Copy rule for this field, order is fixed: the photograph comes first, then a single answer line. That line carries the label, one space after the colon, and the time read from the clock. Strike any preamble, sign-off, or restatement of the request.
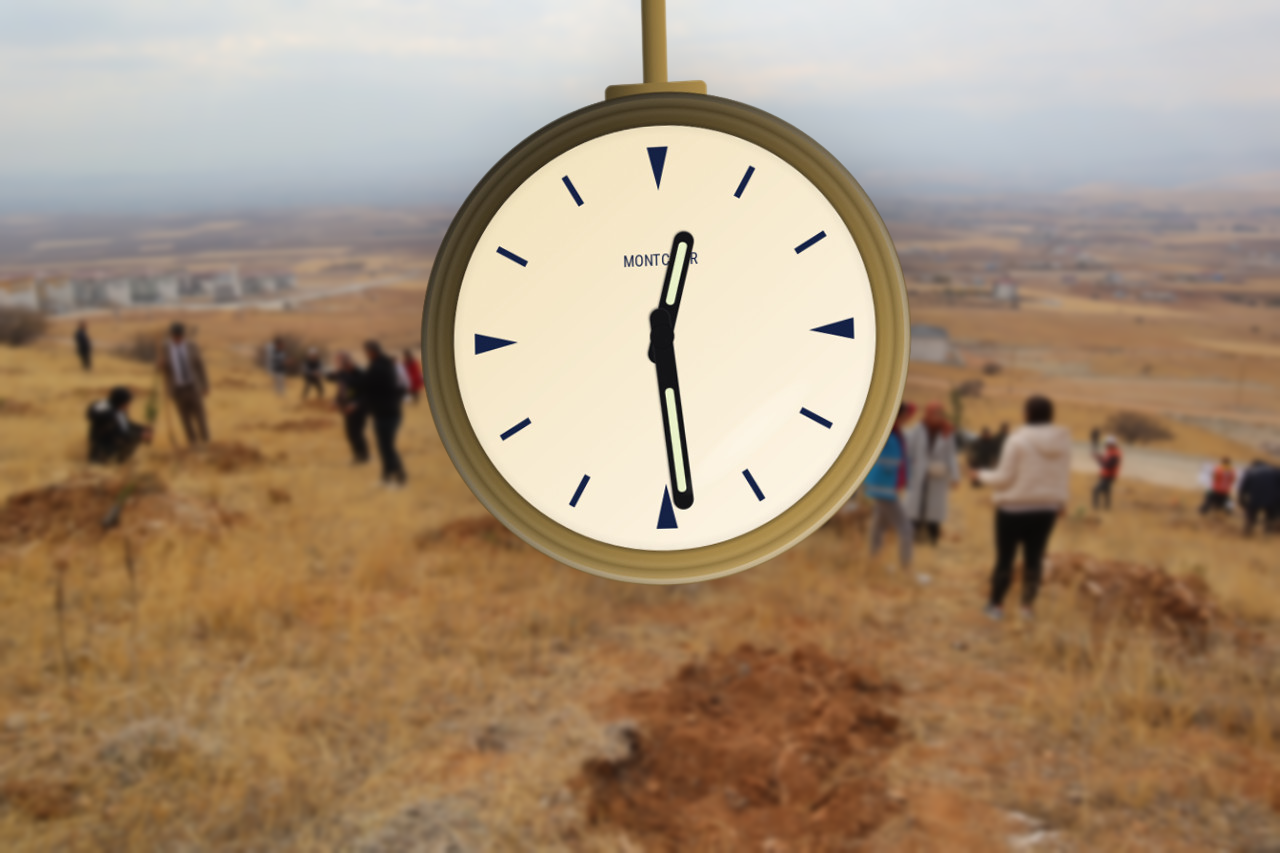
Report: 12:29
